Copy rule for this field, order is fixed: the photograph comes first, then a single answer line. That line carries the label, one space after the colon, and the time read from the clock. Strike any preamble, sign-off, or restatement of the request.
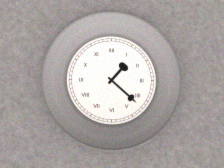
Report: 1:22
